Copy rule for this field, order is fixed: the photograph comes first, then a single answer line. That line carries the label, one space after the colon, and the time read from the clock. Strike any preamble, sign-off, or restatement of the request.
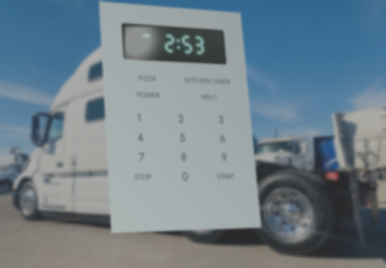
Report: 2:53
